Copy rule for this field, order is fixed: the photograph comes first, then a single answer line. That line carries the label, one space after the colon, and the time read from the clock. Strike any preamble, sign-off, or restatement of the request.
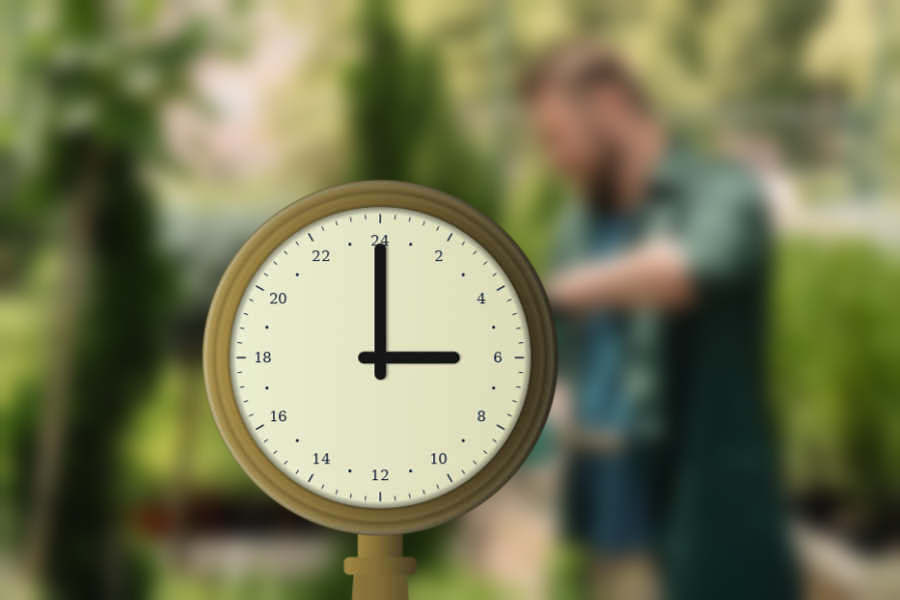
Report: 6:00
